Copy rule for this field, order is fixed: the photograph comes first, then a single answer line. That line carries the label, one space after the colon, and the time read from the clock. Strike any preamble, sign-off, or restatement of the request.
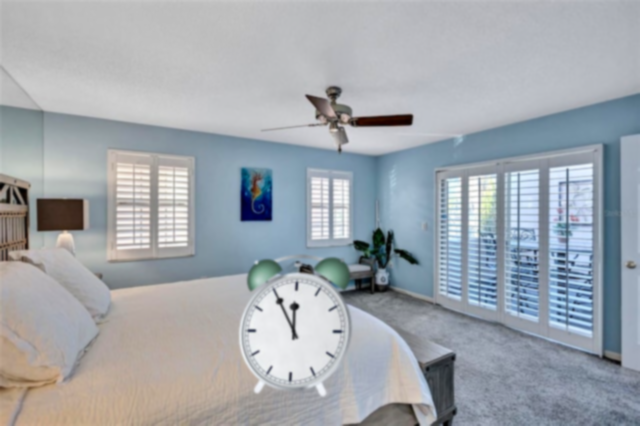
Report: 11:55
